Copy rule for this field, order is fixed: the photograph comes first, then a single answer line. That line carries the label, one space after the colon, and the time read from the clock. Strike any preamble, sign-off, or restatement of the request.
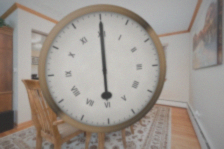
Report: 6:00
